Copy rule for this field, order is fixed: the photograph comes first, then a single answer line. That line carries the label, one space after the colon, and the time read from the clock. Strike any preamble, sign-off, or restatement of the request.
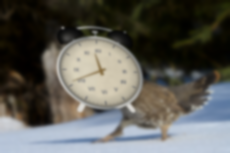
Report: 11:41
